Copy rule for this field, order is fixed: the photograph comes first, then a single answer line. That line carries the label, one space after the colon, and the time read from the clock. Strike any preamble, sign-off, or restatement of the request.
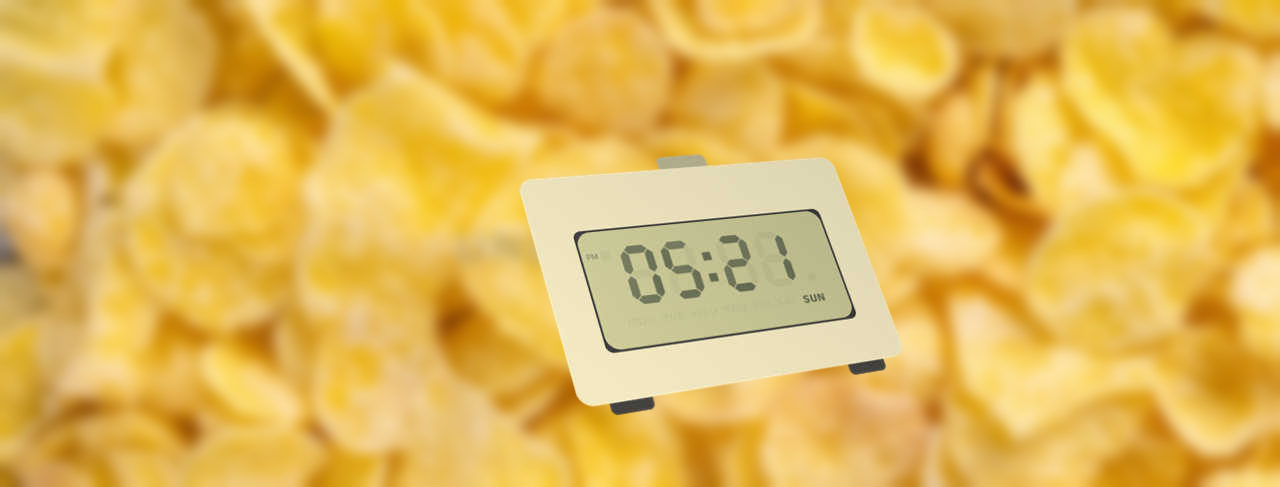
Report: 5:21
